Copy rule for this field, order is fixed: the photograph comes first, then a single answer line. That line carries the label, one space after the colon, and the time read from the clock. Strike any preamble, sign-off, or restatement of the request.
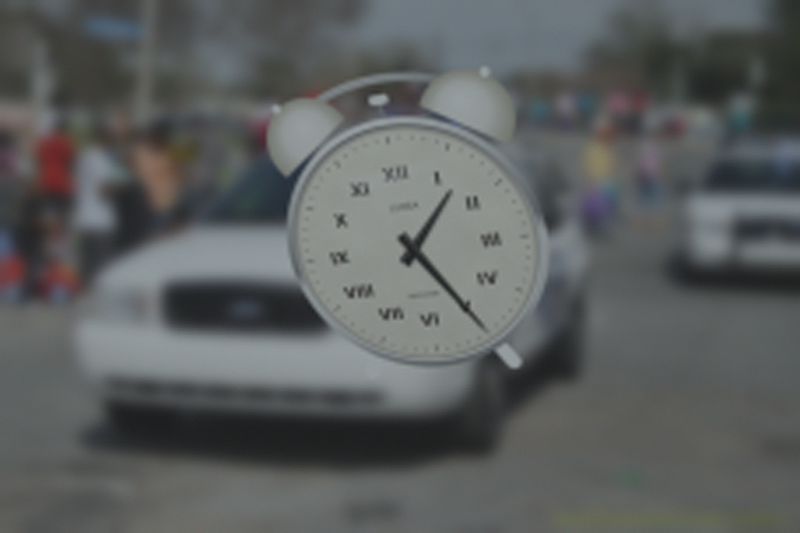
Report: 1:25
